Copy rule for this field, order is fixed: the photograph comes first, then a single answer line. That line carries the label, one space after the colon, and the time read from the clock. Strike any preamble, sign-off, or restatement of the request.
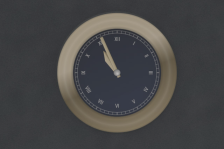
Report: 10:56
